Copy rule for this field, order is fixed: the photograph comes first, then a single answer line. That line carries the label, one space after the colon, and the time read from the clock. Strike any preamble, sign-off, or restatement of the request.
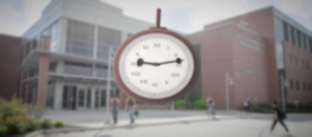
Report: 9:13
